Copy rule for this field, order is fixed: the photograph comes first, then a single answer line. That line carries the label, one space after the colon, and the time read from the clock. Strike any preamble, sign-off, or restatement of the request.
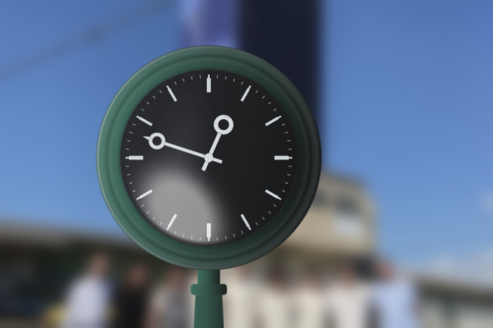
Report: 12:48
